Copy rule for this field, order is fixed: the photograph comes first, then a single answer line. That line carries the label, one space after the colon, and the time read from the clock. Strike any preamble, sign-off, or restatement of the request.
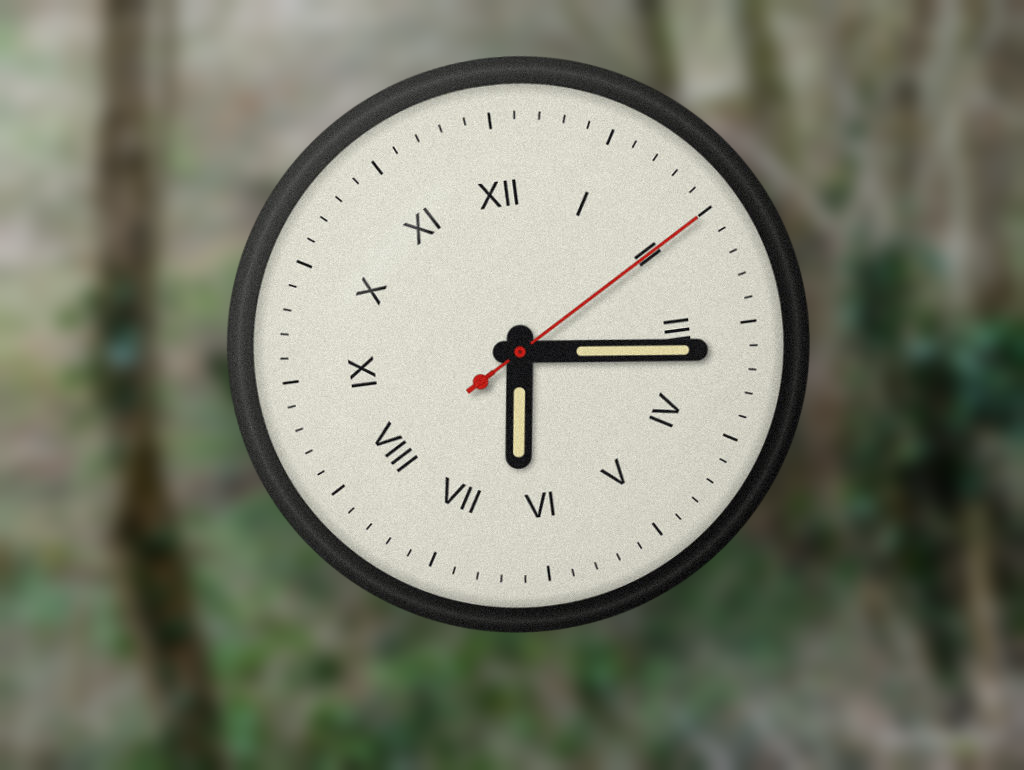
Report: 6:16:10
